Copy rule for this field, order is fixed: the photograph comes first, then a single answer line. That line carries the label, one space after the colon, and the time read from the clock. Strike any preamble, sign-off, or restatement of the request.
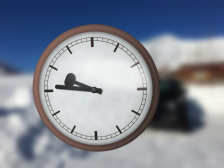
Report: 9:46
